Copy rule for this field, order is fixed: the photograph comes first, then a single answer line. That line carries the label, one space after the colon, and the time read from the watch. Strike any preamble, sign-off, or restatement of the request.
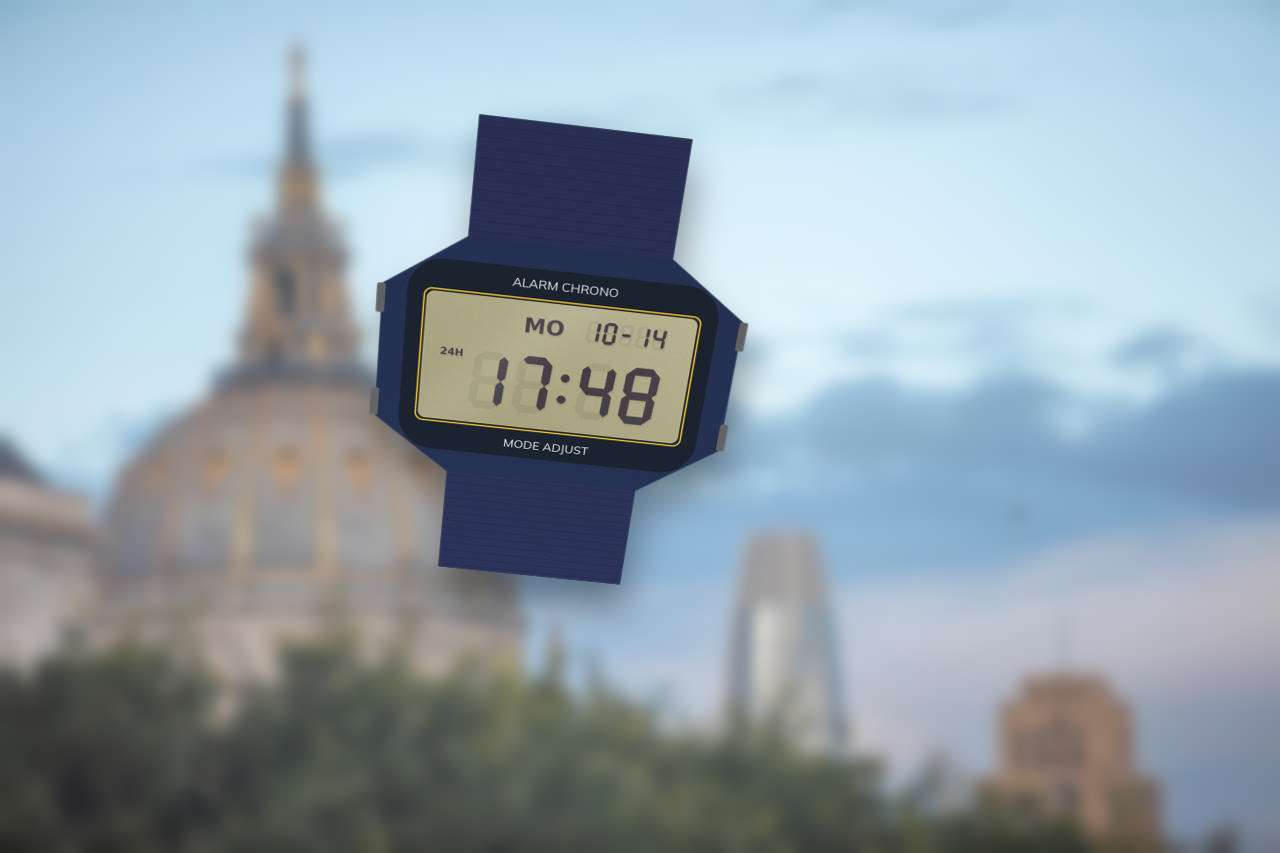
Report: 17:48
